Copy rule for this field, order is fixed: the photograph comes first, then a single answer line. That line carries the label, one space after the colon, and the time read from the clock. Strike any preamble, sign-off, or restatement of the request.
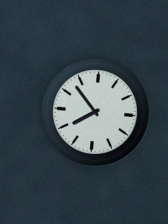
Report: 7:53
